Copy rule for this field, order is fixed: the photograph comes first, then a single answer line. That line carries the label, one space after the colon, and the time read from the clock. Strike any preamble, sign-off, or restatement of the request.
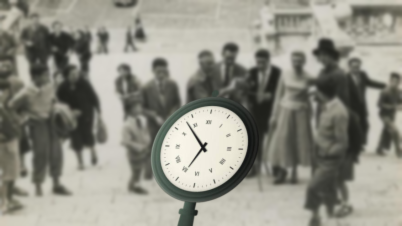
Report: 6:53
